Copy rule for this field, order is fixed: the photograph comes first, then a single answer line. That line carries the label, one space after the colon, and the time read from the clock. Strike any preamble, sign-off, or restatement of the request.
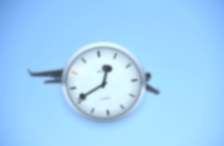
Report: 12:41
